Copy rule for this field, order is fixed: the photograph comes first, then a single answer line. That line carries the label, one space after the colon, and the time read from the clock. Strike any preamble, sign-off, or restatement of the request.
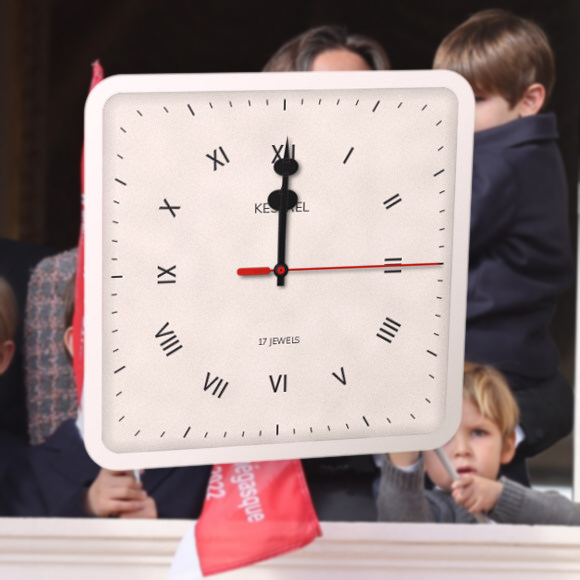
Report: 12:00:15
